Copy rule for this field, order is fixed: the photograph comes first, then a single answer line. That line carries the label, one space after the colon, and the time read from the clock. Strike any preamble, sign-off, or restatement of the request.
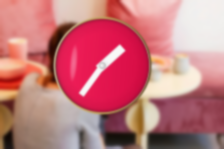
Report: 1:36
